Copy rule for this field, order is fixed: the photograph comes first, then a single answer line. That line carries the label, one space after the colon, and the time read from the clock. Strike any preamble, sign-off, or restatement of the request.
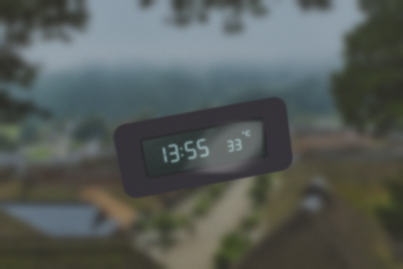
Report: 13:55
